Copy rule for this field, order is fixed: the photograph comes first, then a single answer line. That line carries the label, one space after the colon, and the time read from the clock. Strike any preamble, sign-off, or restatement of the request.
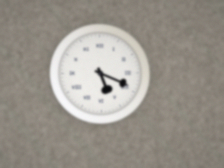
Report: 5:19
